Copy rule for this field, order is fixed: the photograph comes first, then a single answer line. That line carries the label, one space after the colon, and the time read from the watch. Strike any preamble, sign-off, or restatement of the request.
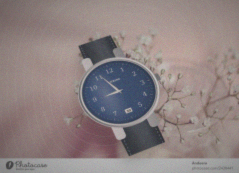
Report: 8:56
